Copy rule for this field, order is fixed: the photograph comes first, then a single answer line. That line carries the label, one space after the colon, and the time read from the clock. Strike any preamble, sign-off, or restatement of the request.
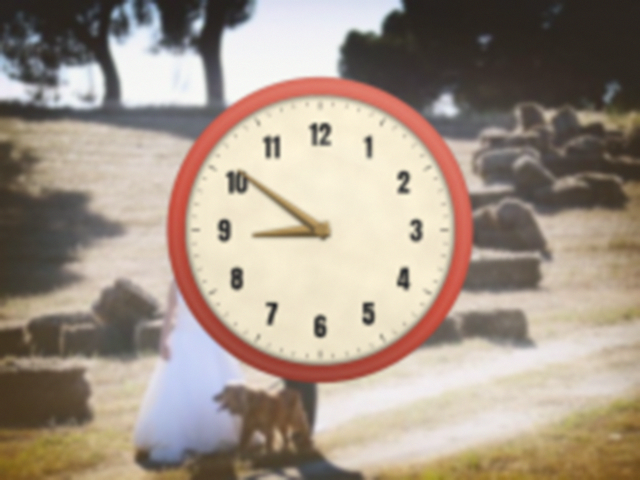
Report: 8:51
